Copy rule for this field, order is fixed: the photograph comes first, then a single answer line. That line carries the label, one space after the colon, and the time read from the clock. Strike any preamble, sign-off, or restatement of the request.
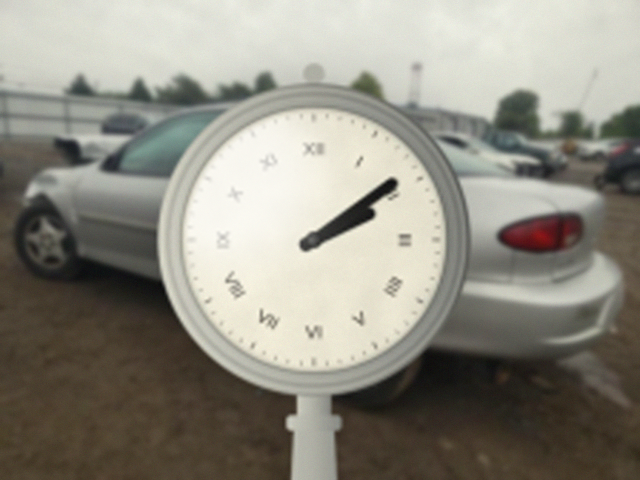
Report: 2:09
